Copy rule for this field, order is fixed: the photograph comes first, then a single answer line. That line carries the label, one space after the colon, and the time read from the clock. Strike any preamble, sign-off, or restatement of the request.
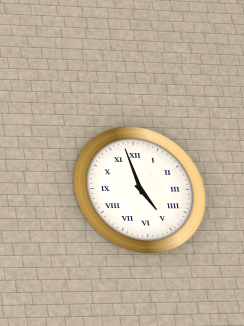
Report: 4:58
